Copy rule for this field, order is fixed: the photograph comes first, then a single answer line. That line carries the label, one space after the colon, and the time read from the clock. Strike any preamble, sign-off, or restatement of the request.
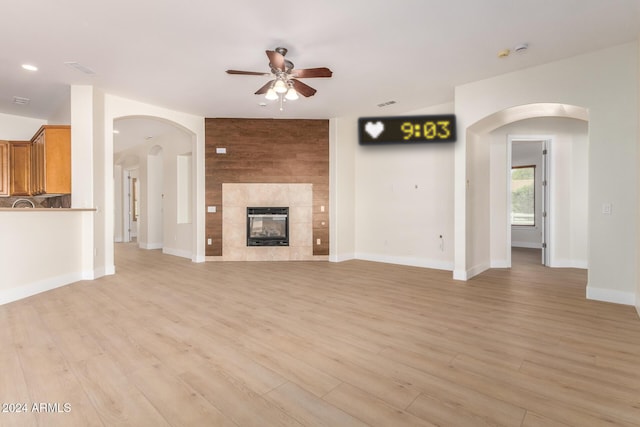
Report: 9:03
